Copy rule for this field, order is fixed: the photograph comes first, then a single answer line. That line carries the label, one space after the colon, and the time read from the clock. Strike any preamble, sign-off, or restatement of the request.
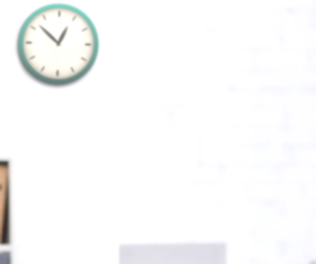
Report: 12:52
